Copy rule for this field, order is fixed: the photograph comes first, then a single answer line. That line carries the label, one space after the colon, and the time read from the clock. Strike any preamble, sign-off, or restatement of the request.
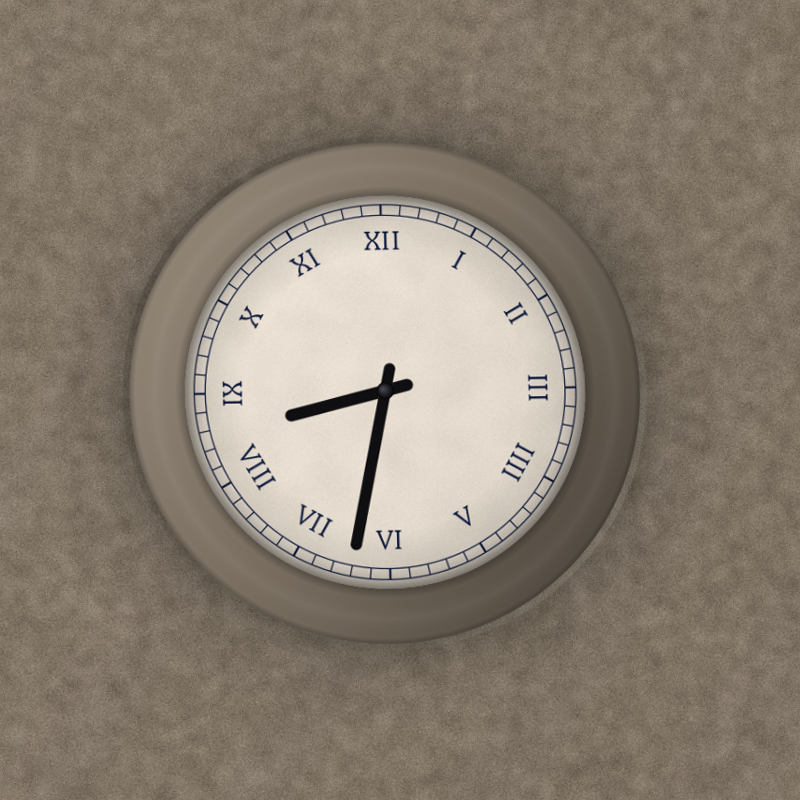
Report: 8:32
